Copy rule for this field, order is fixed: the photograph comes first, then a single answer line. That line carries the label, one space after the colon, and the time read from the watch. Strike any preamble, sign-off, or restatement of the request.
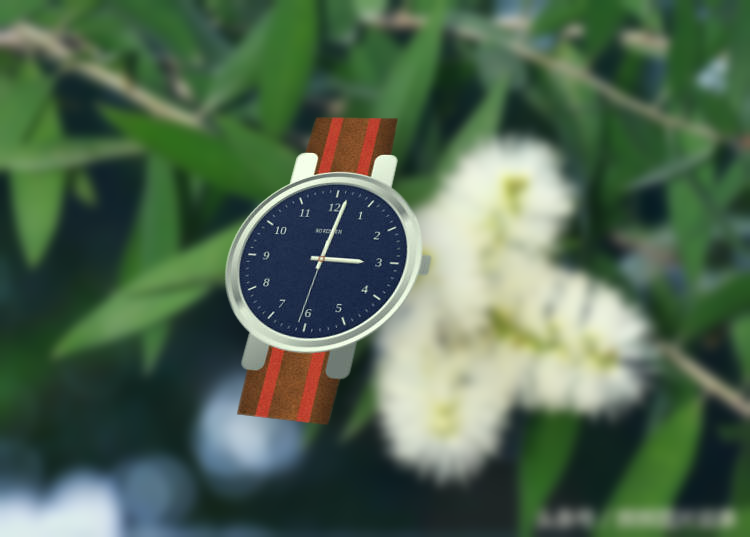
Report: 3:01:31
